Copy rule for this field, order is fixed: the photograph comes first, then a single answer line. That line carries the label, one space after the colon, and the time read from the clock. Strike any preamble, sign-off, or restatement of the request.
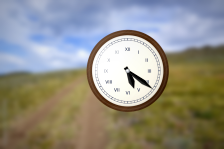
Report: 5:21
